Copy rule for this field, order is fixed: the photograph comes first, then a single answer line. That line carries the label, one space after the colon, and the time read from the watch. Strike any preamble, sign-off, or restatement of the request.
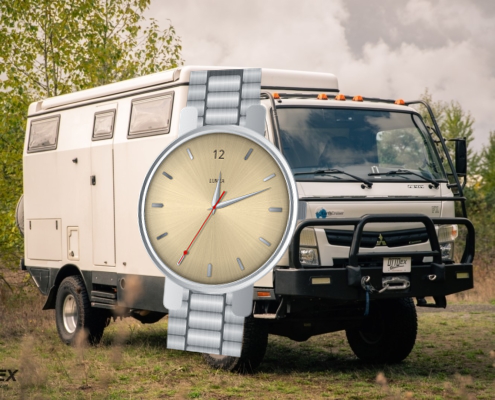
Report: 12:11:35
